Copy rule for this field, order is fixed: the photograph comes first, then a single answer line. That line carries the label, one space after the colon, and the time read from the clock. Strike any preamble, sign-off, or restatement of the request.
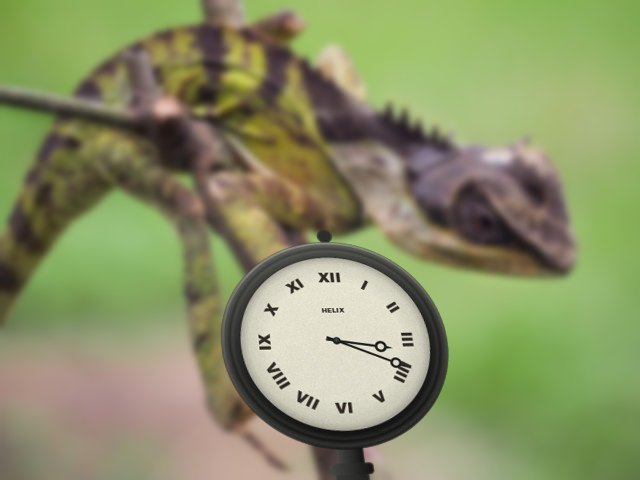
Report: 3:19
